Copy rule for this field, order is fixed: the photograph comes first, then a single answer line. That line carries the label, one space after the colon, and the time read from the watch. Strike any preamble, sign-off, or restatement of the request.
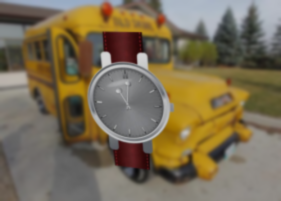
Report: 11:01
